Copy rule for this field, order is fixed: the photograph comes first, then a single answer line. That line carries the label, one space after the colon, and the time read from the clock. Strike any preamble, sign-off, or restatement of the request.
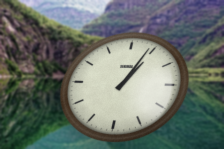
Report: 1:04
